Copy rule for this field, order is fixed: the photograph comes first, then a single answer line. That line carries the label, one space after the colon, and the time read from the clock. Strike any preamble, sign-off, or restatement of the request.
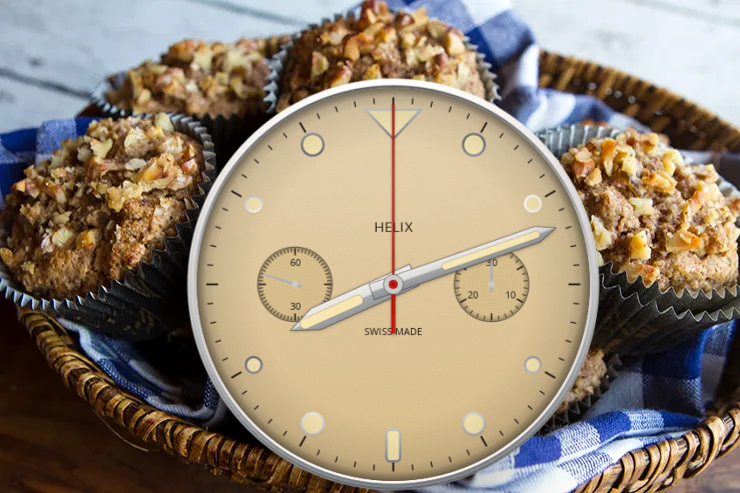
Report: 8:11:48
